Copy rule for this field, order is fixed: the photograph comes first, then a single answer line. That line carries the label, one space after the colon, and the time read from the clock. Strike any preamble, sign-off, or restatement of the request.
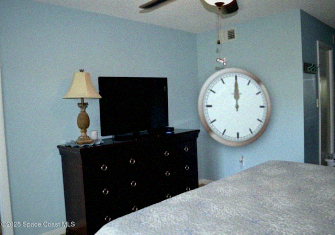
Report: 12:00
